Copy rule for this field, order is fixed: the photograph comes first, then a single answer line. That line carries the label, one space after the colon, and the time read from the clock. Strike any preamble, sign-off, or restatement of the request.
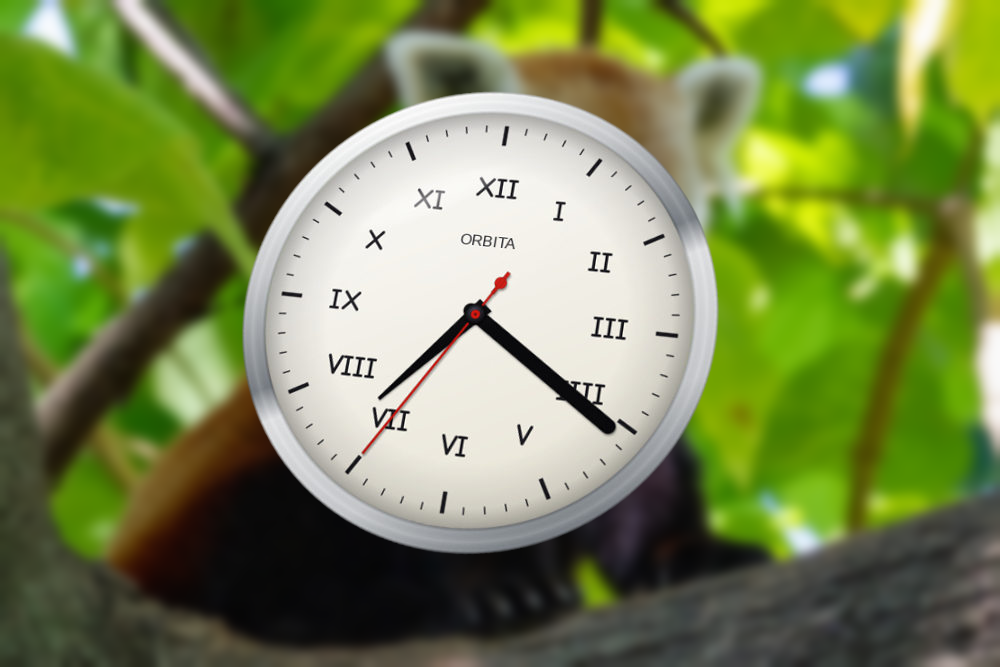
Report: 7:20:35
